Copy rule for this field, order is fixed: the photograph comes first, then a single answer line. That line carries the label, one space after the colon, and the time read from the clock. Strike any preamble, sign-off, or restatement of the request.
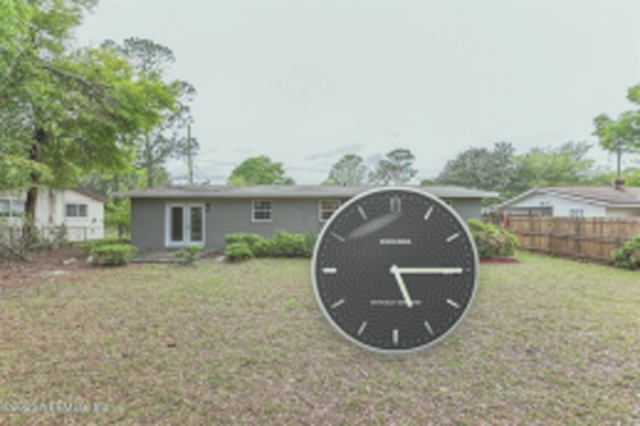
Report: 5:15
